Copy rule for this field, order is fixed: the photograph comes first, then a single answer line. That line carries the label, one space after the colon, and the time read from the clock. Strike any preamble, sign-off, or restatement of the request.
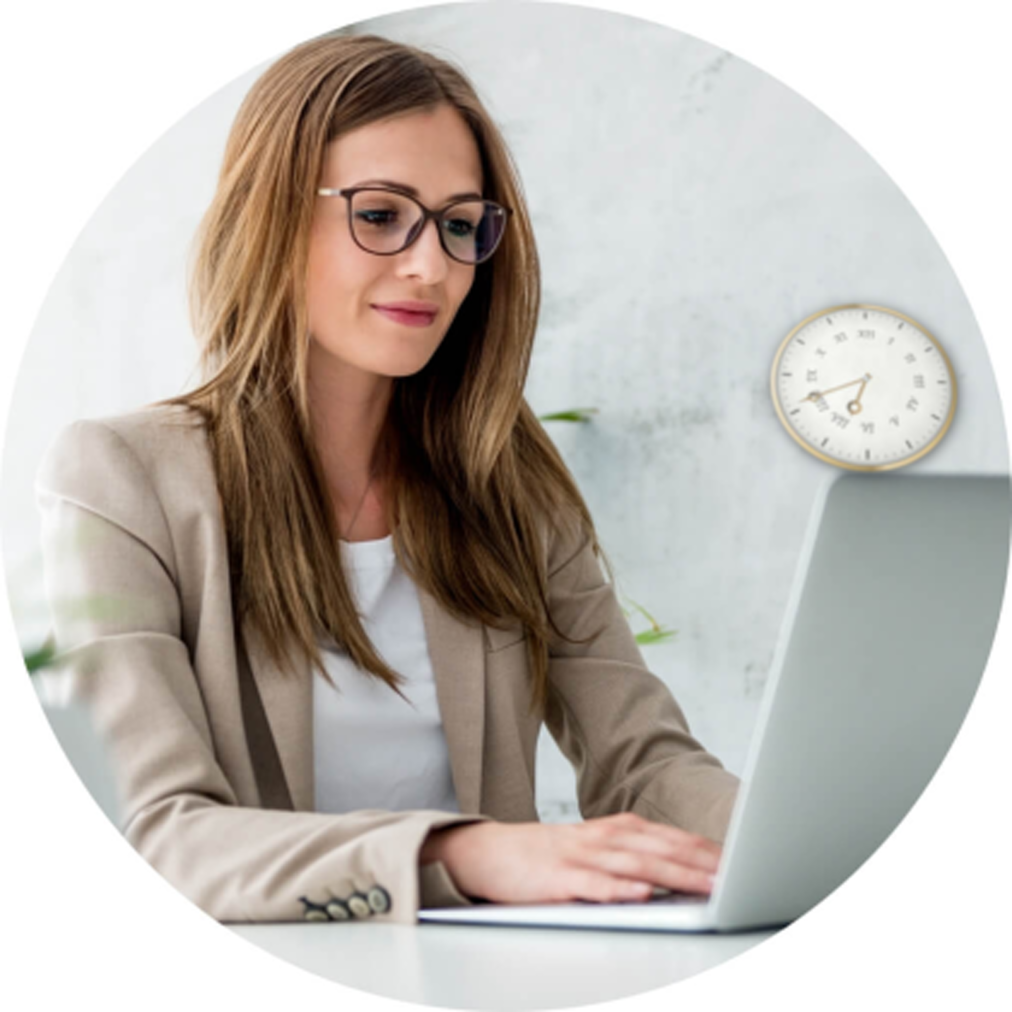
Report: 6:41
